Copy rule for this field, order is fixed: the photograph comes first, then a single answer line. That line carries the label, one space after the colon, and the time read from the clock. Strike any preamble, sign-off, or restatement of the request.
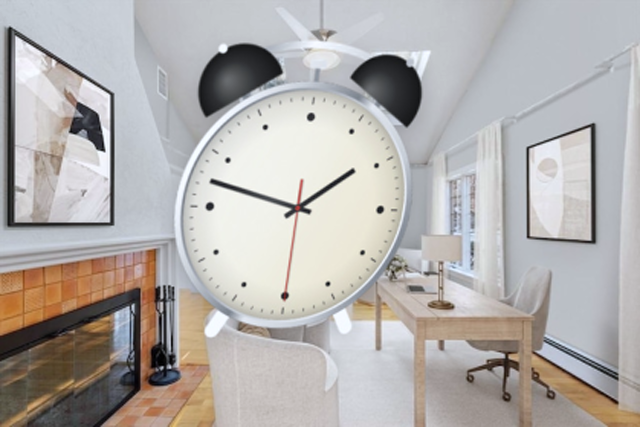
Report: 1:47:30
